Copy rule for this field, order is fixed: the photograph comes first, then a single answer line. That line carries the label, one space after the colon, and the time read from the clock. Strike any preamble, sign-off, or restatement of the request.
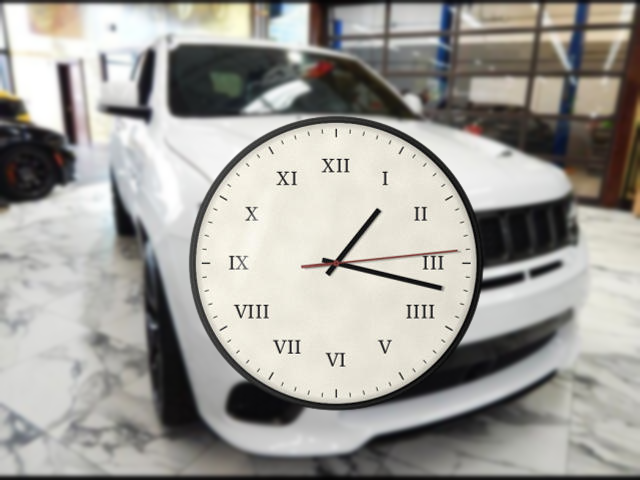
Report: 1:17:14
